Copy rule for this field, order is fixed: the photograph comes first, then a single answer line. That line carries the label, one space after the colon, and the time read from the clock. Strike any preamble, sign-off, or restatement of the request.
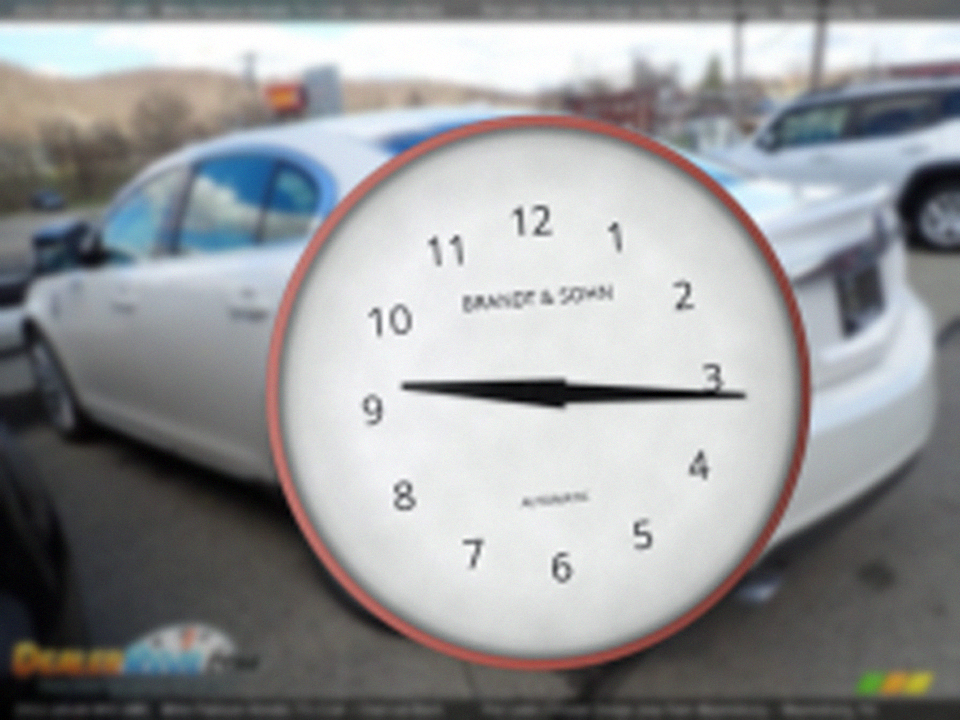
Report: 9:16
